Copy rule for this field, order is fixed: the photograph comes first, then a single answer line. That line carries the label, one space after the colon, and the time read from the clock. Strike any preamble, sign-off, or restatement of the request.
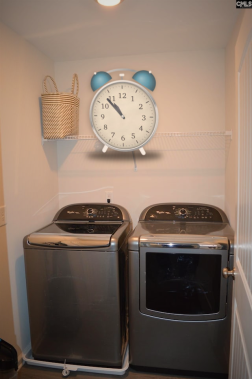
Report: 10:53
